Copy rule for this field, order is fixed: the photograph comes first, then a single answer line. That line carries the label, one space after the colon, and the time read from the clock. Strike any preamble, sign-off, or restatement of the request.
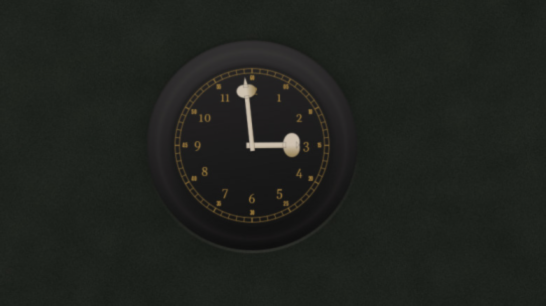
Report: 2:59
